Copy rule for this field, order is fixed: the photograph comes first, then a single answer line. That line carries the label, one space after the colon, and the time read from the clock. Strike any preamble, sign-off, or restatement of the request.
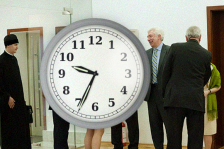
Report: 9:34
